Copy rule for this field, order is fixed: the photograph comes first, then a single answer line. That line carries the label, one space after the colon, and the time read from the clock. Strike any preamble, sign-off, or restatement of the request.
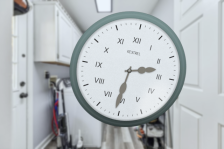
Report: 2:31
